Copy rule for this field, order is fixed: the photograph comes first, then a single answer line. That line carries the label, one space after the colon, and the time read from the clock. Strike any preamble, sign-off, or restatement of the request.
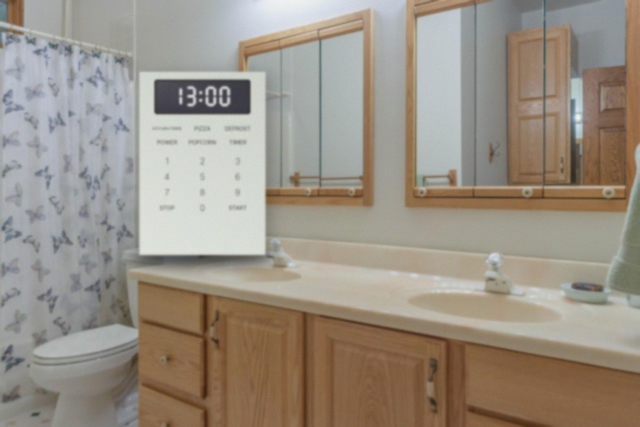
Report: 13:00
